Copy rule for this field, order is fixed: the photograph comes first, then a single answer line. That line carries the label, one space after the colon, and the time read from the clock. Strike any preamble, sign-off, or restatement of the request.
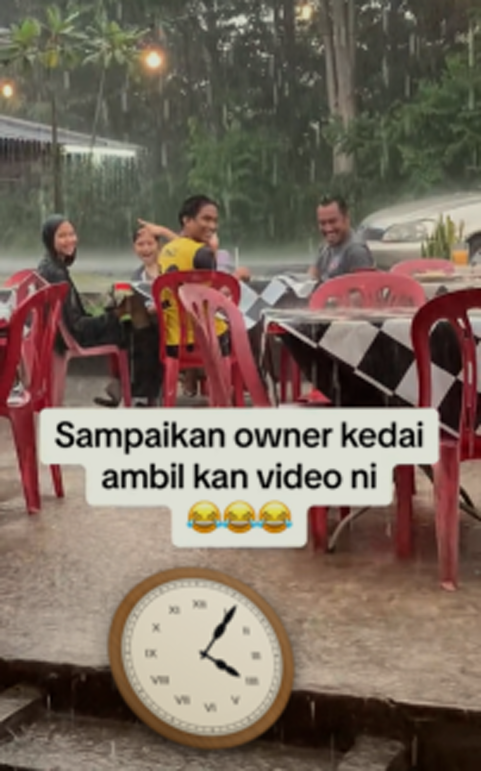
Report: 4:06
